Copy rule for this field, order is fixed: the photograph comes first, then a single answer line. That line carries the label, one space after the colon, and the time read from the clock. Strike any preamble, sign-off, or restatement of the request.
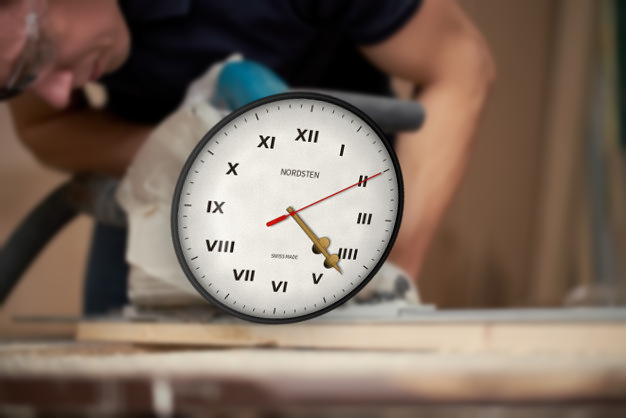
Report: 4:22:10
